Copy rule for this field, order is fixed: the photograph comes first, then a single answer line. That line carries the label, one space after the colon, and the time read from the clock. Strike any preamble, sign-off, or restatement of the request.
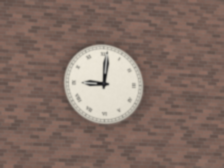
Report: 9:01
